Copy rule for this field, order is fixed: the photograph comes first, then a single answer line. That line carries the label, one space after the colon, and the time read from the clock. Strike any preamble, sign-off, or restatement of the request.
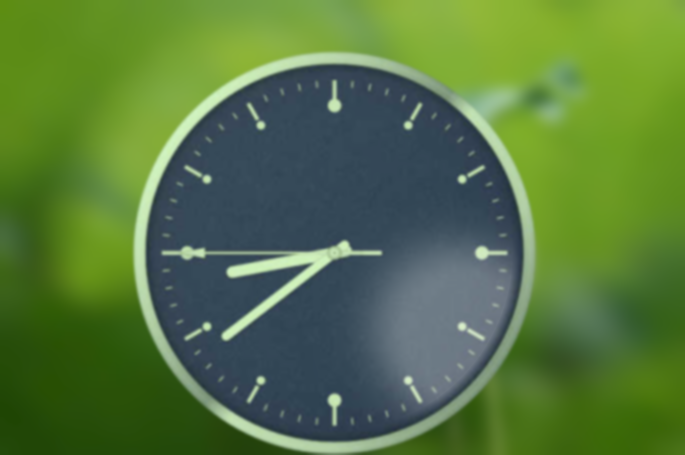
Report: 8:38:45
